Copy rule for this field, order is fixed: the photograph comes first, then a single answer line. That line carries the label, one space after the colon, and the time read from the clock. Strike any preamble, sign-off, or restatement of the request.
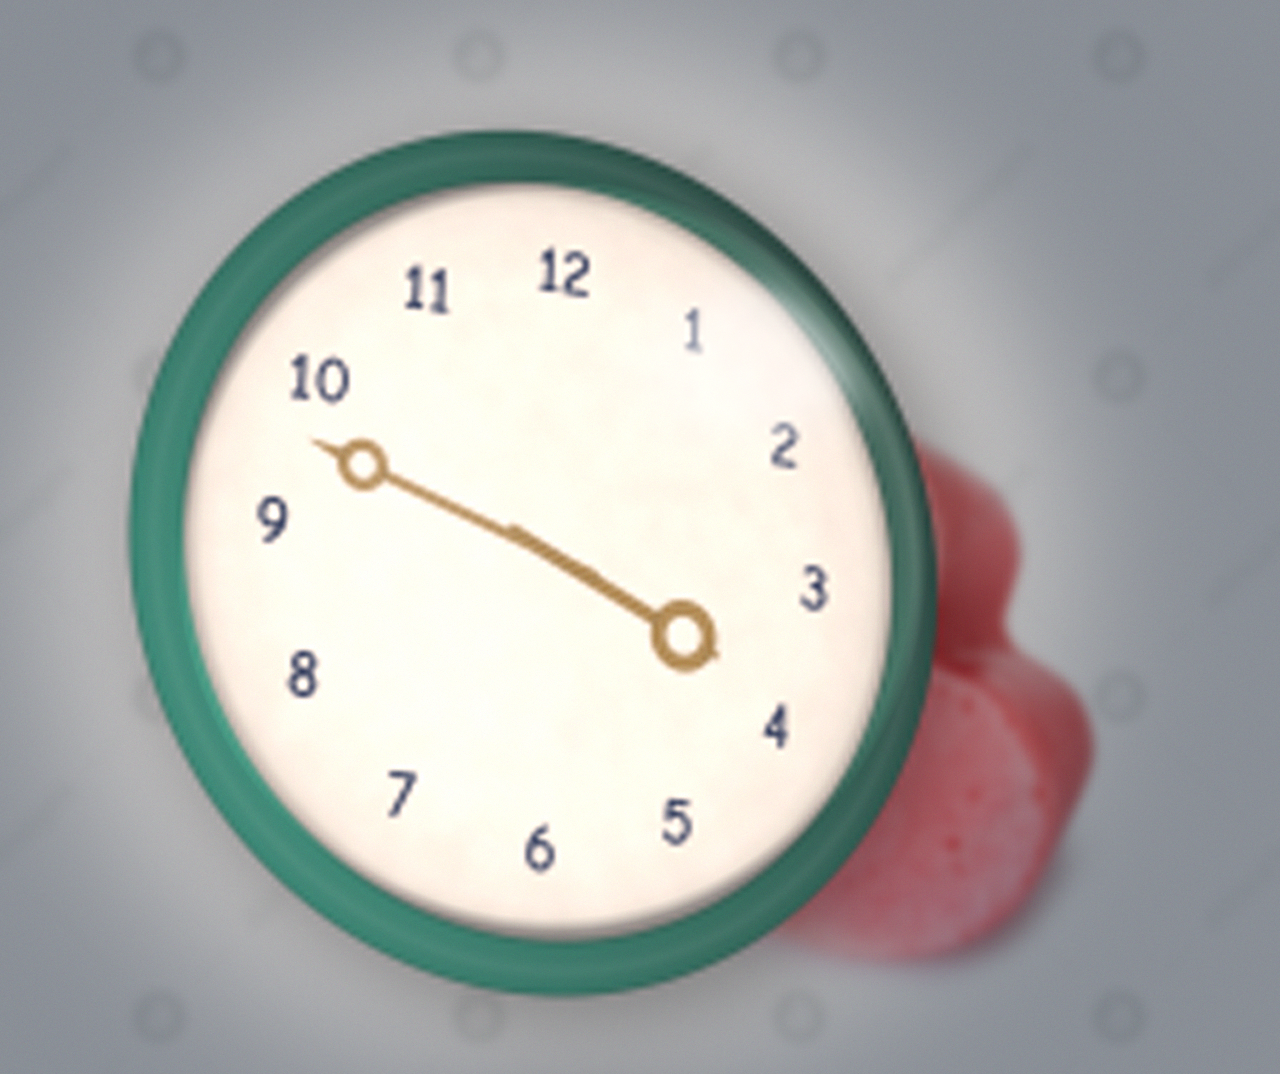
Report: 3:48
